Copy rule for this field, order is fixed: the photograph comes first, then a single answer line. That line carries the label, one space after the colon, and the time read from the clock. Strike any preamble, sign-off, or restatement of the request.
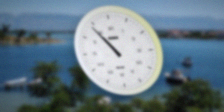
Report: 10:54
